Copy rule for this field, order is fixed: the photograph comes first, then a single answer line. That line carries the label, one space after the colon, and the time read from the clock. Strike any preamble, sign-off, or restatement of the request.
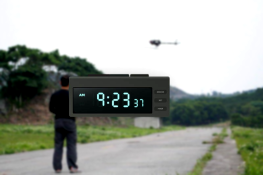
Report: 9:23:37
